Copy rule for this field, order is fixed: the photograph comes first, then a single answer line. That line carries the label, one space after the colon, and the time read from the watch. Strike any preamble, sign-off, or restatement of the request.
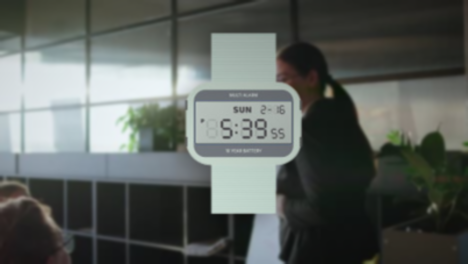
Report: 5:39
